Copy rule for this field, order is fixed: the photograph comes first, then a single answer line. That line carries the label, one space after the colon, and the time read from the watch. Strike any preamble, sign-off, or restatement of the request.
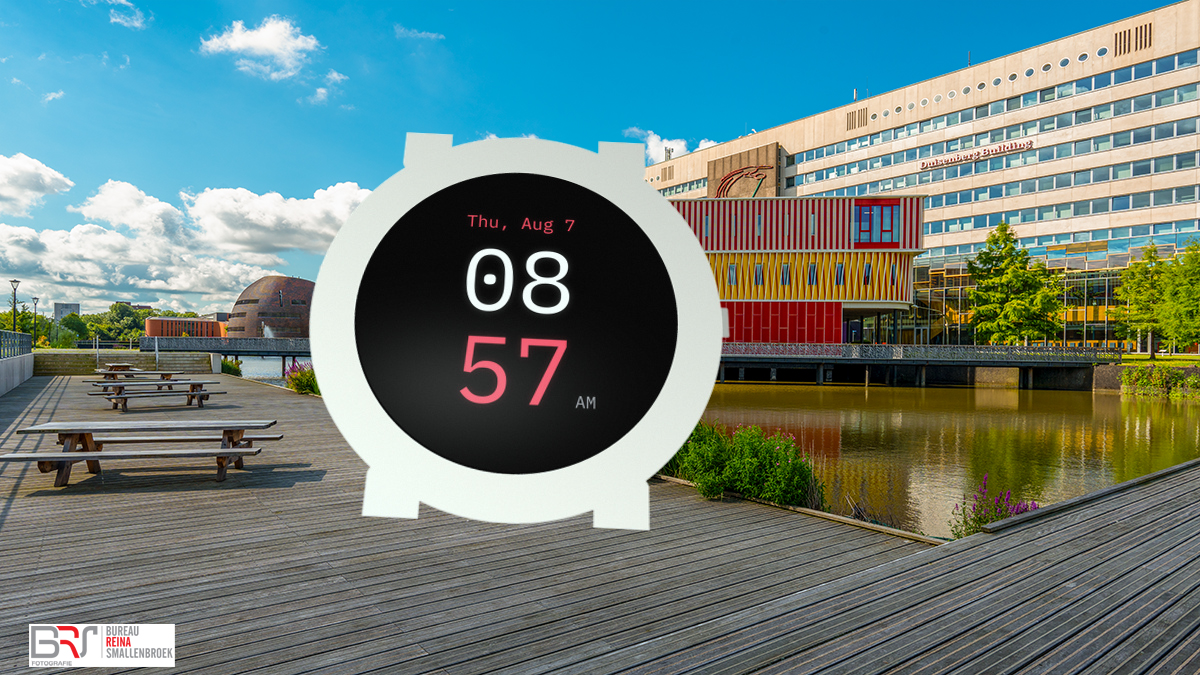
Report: 8:57
